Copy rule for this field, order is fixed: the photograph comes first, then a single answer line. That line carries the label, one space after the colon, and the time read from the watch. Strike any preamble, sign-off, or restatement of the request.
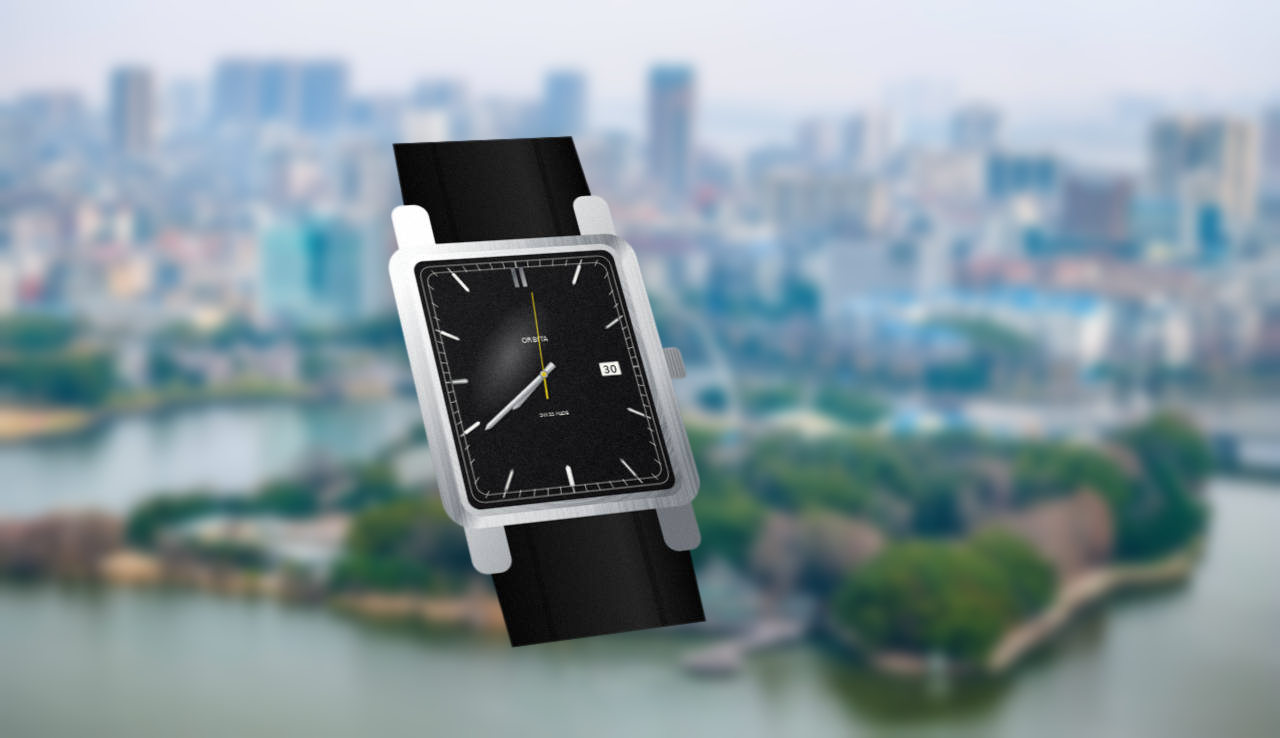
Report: 7:39:01
